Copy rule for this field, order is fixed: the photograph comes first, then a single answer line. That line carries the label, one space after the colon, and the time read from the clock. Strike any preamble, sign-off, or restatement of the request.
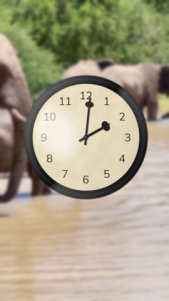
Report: 2:01
